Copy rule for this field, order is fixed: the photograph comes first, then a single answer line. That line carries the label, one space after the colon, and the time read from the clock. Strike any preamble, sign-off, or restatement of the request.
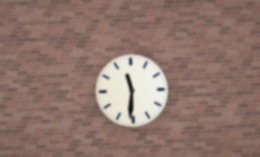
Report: 11:31
